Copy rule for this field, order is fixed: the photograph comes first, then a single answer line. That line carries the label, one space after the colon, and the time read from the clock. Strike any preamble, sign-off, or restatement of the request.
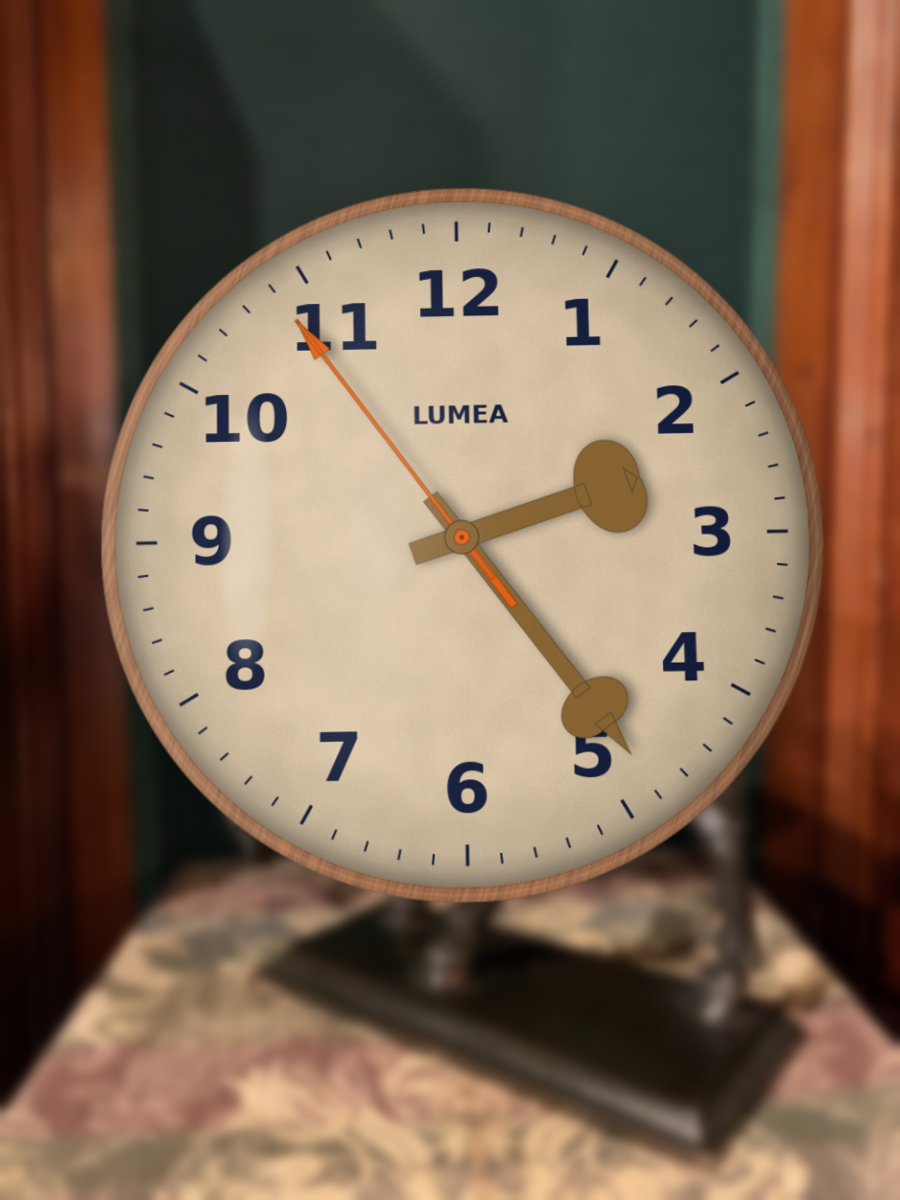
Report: 2:23:54
